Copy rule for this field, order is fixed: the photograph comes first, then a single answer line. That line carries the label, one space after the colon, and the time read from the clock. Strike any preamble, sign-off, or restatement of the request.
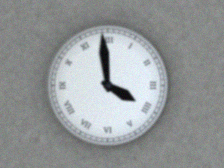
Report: 3:59
